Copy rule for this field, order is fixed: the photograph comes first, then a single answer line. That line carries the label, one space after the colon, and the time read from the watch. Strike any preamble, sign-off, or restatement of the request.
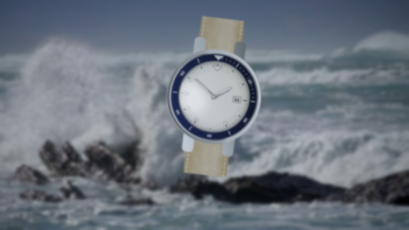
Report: 1:51
